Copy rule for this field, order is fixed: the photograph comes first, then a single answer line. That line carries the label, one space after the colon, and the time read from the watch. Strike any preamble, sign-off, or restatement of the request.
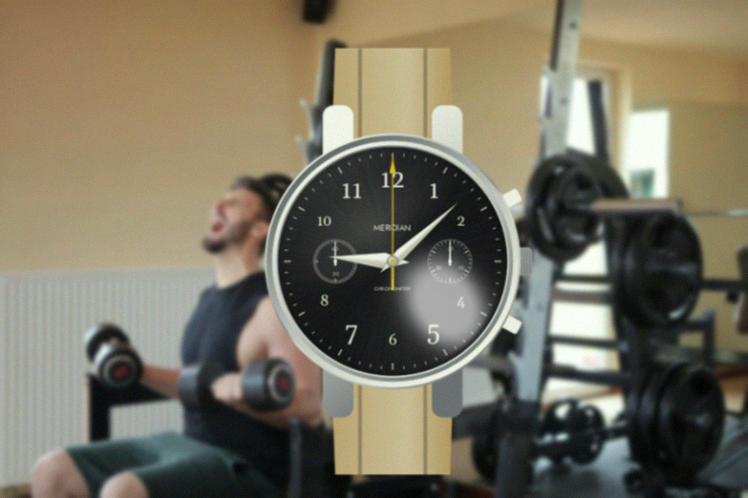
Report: 9:08
